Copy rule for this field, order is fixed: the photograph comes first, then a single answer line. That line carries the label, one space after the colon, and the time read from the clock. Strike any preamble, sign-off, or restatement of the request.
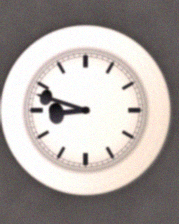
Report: 8:48
